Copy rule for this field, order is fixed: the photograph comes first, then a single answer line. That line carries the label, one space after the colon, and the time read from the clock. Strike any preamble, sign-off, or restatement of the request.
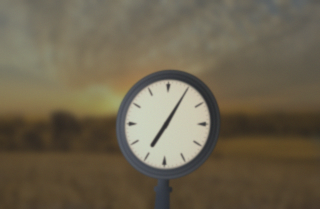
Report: 7:05
